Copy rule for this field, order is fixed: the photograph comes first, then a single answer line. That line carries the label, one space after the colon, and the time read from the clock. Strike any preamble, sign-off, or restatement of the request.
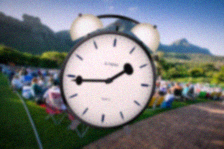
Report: 1:44
